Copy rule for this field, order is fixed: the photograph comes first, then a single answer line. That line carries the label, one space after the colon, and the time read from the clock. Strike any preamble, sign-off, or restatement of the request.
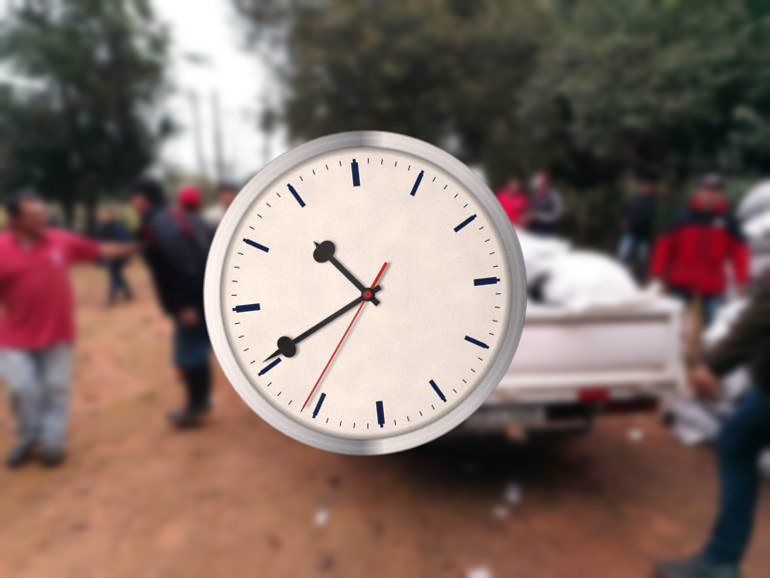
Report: 10:40:36
